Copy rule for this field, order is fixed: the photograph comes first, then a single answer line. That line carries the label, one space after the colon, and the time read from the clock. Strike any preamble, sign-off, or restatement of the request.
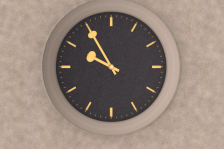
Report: 9:55
